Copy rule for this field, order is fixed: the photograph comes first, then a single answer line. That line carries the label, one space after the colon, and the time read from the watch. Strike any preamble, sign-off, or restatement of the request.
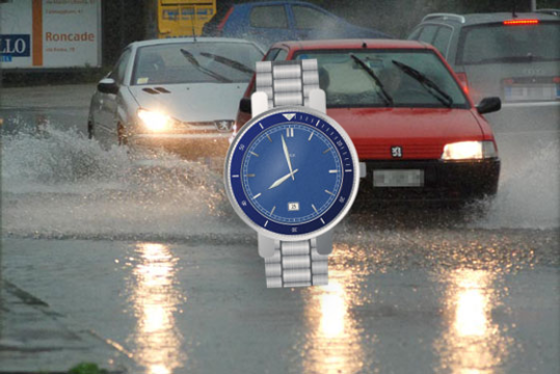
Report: 7:58
